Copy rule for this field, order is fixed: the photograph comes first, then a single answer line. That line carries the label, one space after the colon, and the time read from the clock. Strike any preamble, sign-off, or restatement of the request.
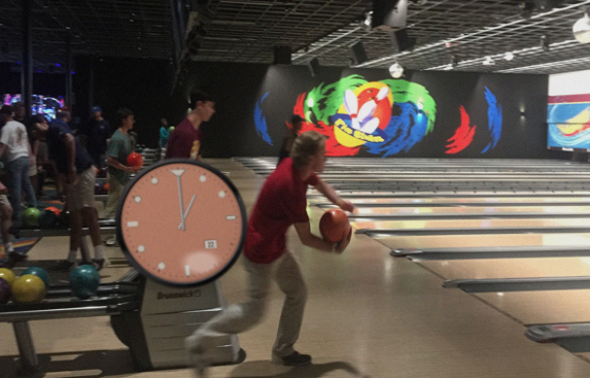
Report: 1:00
